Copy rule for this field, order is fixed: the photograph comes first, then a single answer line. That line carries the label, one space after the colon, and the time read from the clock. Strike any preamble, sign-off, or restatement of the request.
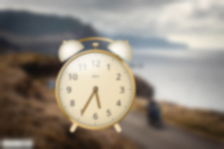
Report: 5:35
